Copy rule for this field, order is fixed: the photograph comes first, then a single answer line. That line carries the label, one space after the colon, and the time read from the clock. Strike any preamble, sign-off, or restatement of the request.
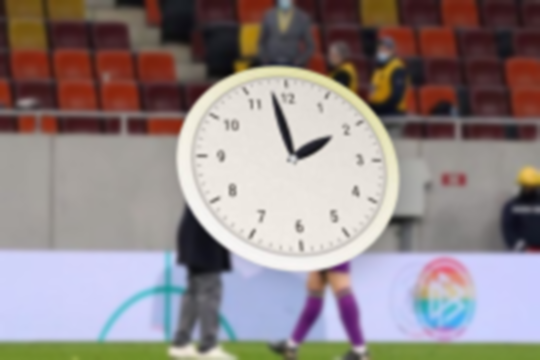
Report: 1:58
